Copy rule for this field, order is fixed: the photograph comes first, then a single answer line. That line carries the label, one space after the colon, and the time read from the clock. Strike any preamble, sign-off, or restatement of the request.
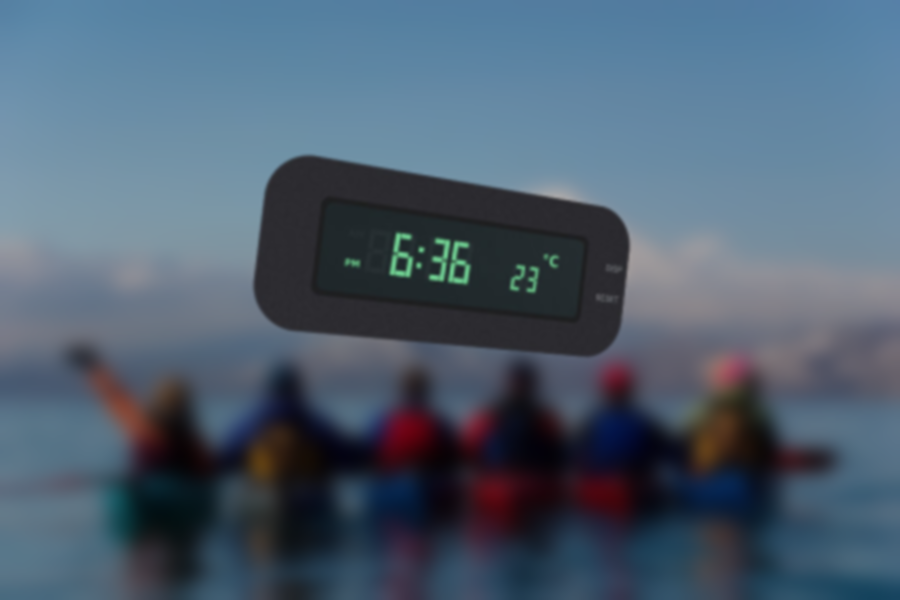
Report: 6:36
